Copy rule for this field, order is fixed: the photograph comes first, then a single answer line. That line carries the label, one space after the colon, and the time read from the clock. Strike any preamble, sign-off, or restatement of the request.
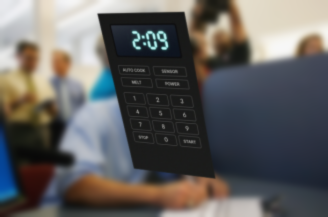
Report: 2:09
